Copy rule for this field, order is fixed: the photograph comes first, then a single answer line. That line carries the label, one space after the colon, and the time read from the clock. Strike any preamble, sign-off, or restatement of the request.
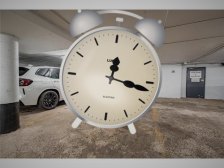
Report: 12:17
